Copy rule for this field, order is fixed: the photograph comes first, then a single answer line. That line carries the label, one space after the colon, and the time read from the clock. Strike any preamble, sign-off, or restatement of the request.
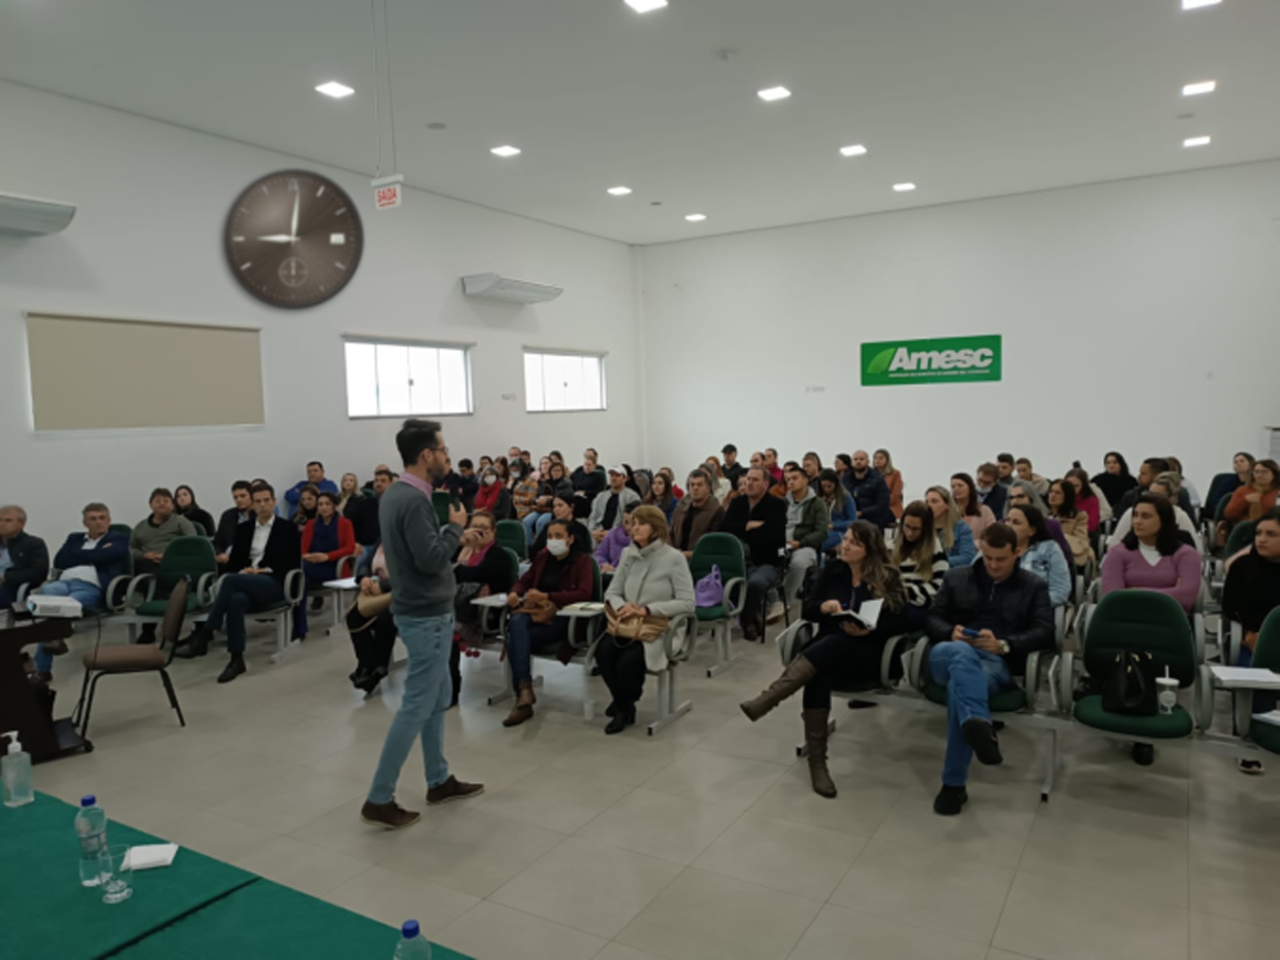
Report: 9:01
